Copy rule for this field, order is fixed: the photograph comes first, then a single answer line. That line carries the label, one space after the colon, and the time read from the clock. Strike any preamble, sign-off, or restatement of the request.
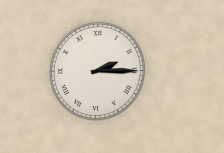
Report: 2:15
